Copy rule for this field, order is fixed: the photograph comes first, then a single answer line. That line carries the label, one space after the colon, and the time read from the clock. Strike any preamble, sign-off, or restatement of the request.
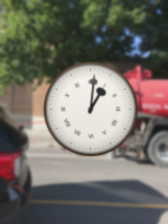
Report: 1:01
